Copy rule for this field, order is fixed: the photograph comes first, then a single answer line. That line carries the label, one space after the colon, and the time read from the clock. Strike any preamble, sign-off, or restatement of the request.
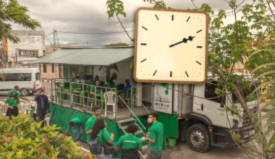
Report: 2:11
